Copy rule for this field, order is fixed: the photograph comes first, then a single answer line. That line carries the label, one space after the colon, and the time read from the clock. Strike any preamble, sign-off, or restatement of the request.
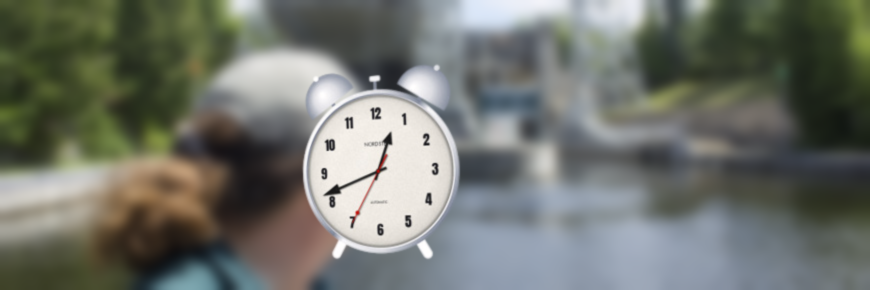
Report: 12:41:35
